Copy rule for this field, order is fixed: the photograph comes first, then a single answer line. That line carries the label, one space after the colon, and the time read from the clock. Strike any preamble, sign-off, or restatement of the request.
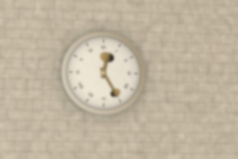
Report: 12:25
